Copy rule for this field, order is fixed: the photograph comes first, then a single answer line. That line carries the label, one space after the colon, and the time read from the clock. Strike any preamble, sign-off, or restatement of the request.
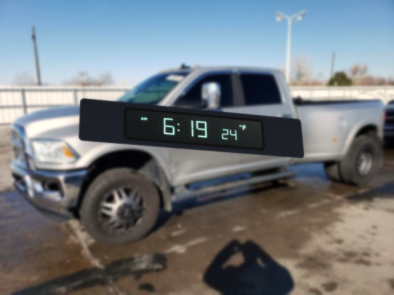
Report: 6:19
